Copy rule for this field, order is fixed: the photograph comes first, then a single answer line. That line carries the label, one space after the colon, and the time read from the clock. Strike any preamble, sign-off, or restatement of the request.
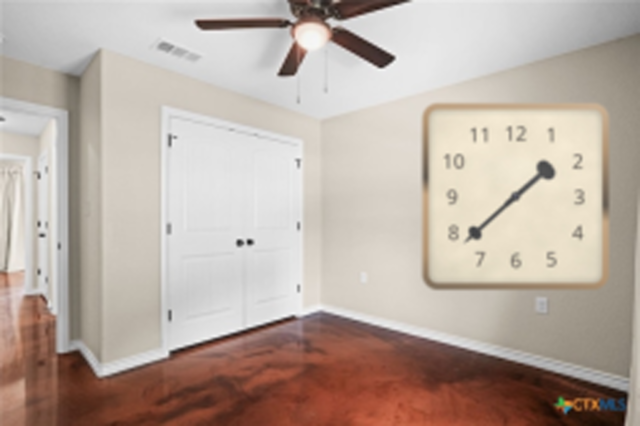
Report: 1:38
